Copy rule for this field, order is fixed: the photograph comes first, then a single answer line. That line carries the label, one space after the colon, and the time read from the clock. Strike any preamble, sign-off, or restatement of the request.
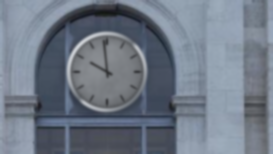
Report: 9:59
